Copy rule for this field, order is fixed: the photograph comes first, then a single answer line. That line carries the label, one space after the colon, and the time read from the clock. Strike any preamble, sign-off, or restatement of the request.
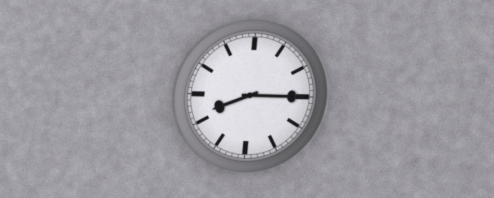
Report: 8:15
